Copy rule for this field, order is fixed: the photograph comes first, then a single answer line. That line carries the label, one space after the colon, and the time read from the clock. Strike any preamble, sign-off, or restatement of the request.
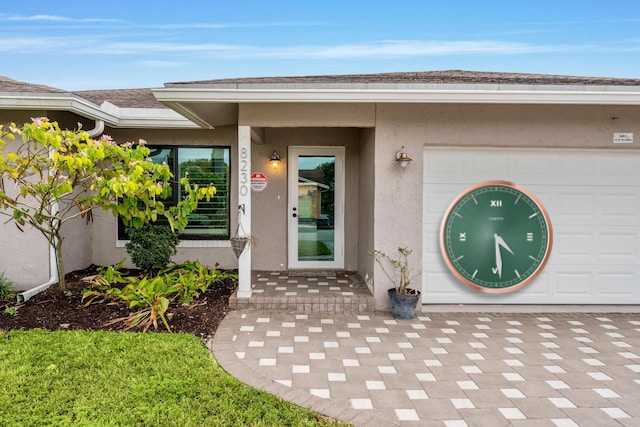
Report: 4:29
